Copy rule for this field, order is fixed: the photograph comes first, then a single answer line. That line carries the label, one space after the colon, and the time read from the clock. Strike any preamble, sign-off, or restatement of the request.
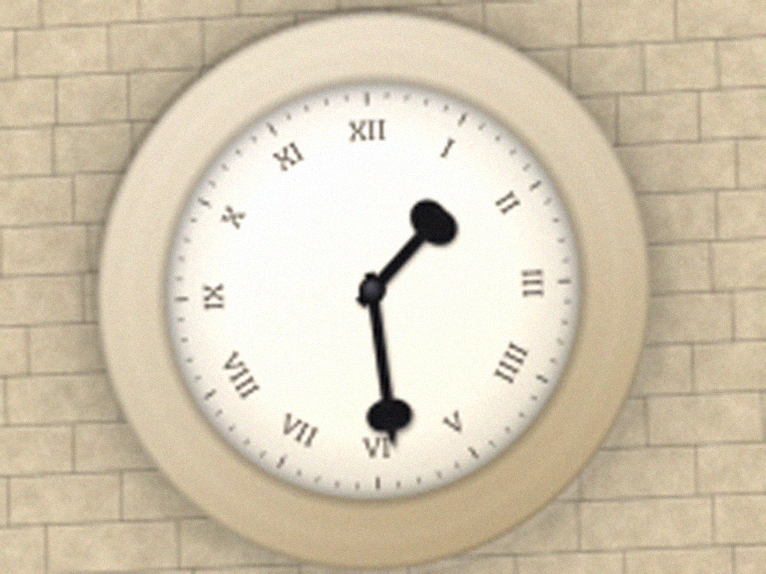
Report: 1:29
